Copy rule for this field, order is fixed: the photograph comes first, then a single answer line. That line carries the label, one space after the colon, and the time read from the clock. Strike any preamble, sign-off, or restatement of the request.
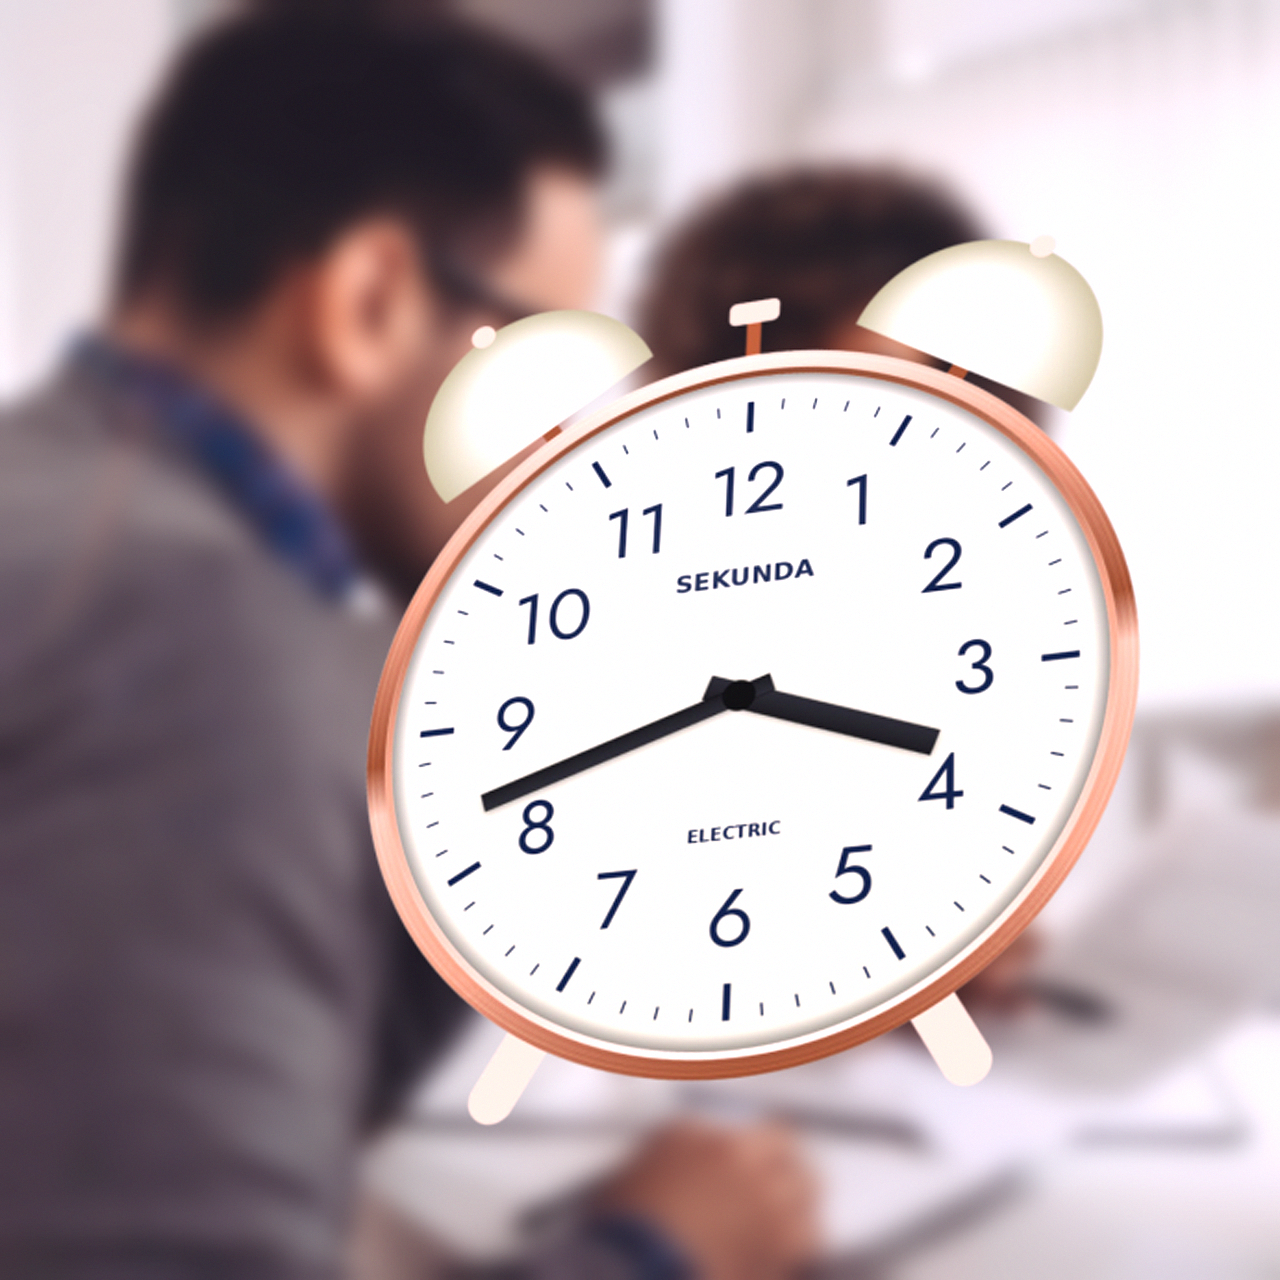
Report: 3:42
